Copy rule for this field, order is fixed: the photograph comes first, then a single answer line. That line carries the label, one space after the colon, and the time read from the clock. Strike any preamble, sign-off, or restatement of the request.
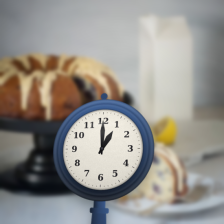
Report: 1:00
